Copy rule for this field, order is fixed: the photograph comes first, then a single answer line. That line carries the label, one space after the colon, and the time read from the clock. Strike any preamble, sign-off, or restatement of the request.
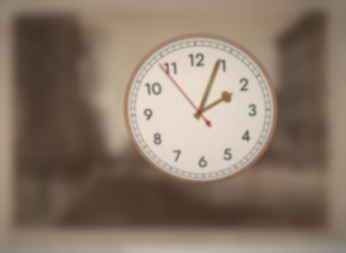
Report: 2:03:54
